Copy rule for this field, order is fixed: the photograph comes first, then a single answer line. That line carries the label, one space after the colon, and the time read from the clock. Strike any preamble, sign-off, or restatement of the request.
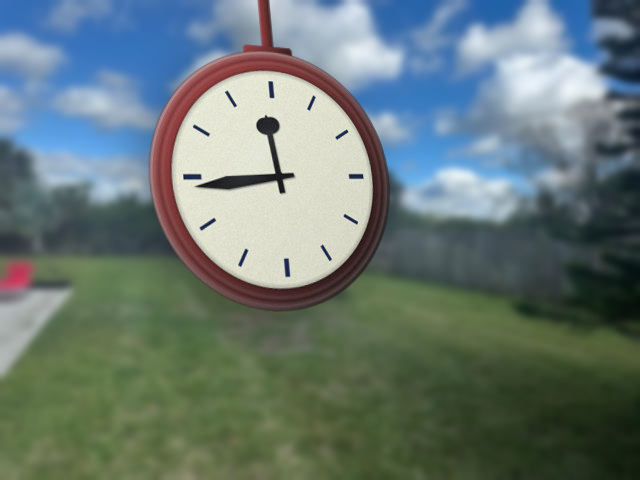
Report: 11:44
